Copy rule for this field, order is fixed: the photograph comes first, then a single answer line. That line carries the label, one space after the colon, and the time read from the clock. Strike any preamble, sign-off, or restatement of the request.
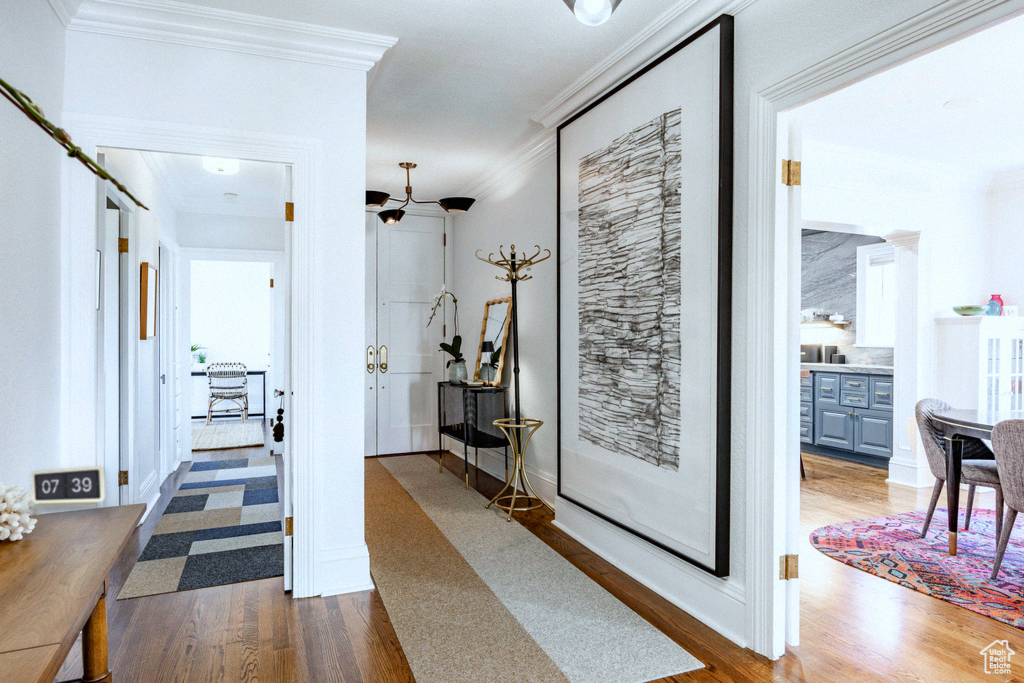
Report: 7:39
